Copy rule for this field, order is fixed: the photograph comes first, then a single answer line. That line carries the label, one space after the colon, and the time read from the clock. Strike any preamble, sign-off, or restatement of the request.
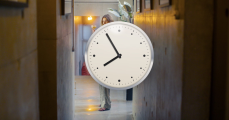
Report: 7:55
